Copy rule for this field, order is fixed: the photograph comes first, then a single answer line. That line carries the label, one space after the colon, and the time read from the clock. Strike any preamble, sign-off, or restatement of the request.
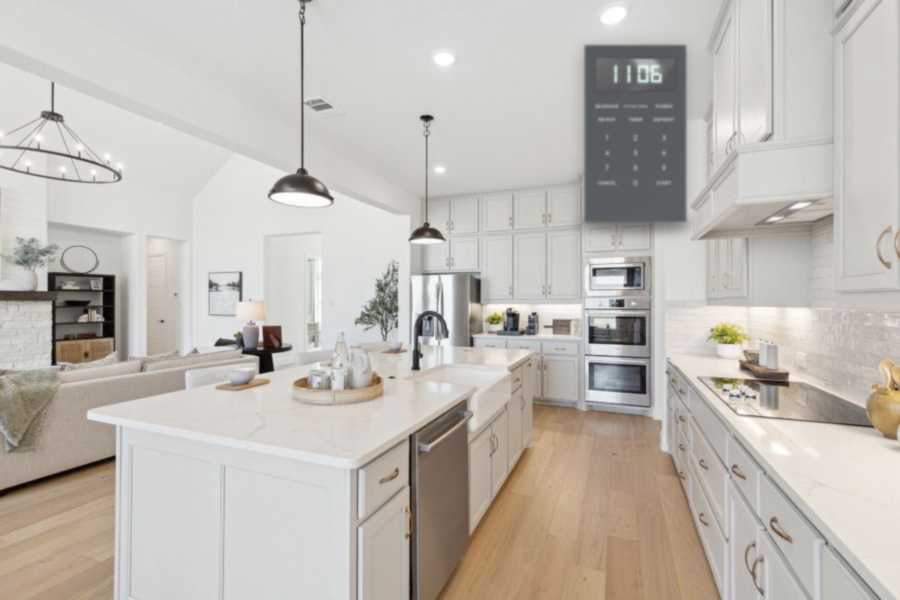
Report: 11:06
